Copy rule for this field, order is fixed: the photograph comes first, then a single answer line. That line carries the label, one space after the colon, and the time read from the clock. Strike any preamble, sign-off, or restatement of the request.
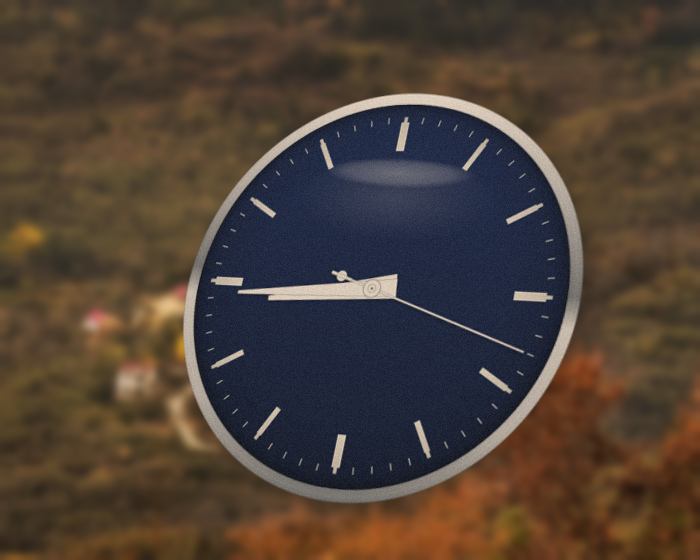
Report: 8:44:18
